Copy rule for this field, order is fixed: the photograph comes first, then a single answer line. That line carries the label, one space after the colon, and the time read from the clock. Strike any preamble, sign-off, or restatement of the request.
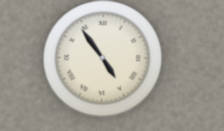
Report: 4:54
